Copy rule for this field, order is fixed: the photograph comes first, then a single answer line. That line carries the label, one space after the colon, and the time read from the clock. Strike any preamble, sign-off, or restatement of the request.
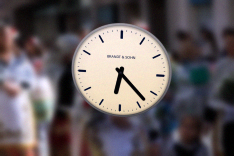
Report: 6:23
